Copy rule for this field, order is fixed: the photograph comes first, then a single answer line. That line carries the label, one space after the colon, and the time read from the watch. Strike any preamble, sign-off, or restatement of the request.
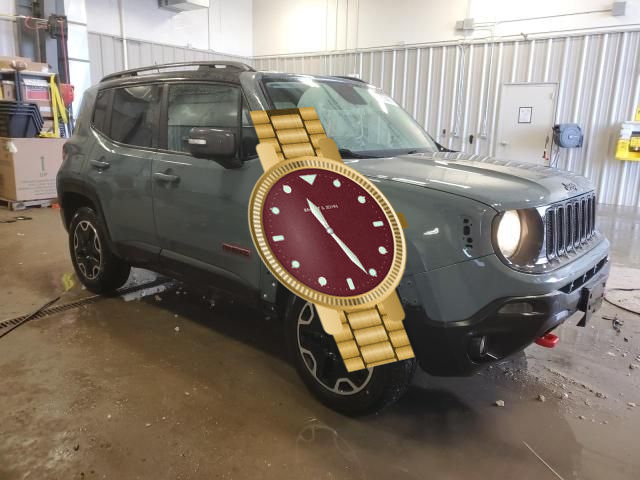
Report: 11:26
